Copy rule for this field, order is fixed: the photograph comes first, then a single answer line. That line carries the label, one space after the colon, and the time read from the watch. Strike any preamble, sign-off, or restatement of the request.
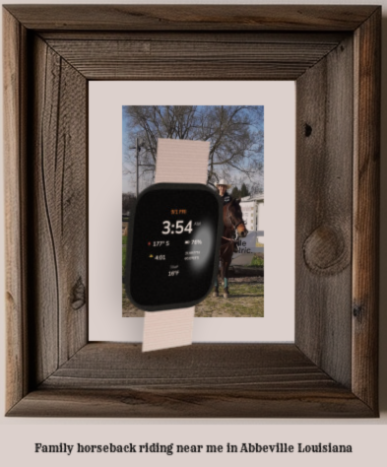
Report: 3:54
